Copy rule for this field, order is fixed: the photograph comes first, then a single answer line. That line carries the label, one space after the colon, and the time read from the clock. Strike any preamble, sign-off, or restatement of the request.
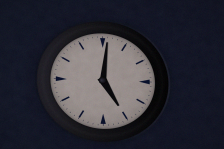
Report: 5:01
